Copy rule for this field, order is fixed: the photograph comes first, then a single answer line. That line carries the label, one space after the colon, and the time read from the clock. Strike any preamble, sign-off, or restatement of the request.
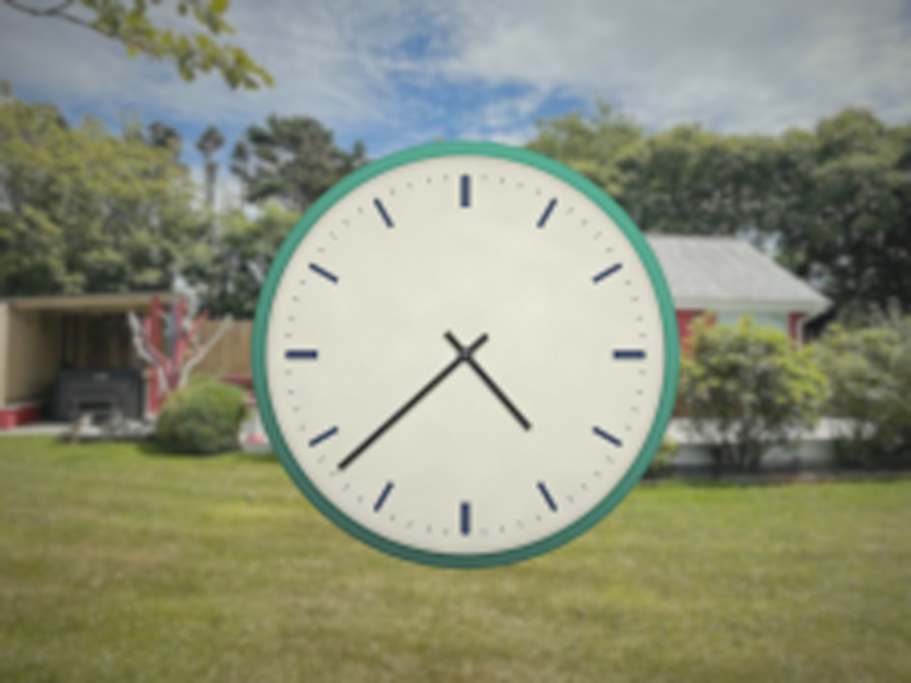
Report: 4:38
